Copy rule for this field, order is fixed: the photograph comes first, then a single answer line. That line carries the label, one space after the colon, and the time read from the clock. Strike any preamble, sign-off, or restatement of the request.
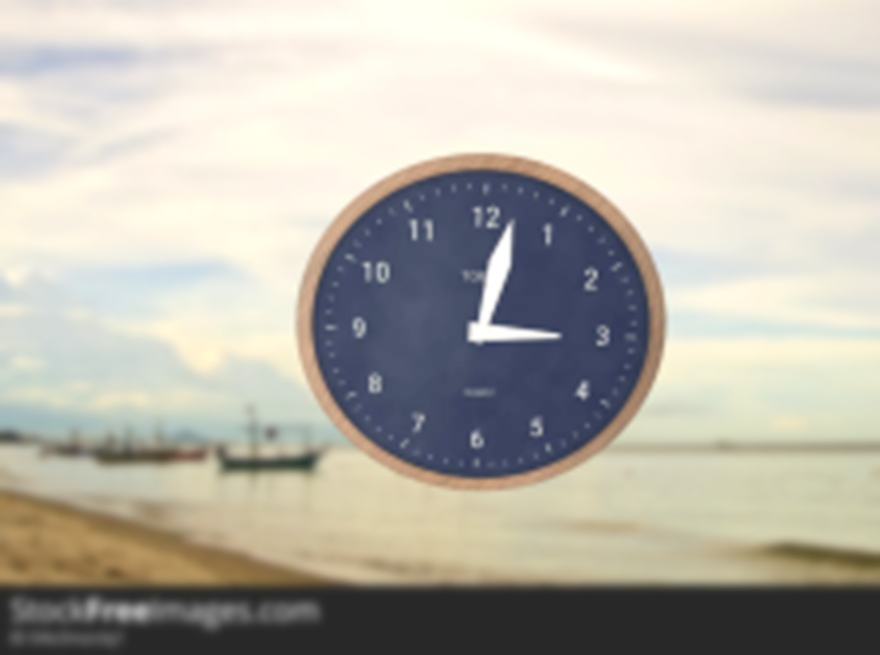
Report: 3:02
